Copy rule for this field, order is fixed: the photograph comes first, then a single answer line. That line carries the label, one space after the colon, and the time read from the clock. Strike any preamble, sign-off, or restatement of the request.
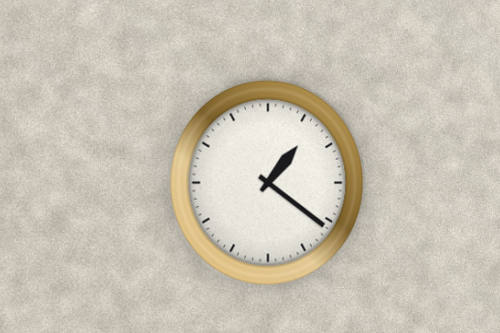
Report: 1:21
